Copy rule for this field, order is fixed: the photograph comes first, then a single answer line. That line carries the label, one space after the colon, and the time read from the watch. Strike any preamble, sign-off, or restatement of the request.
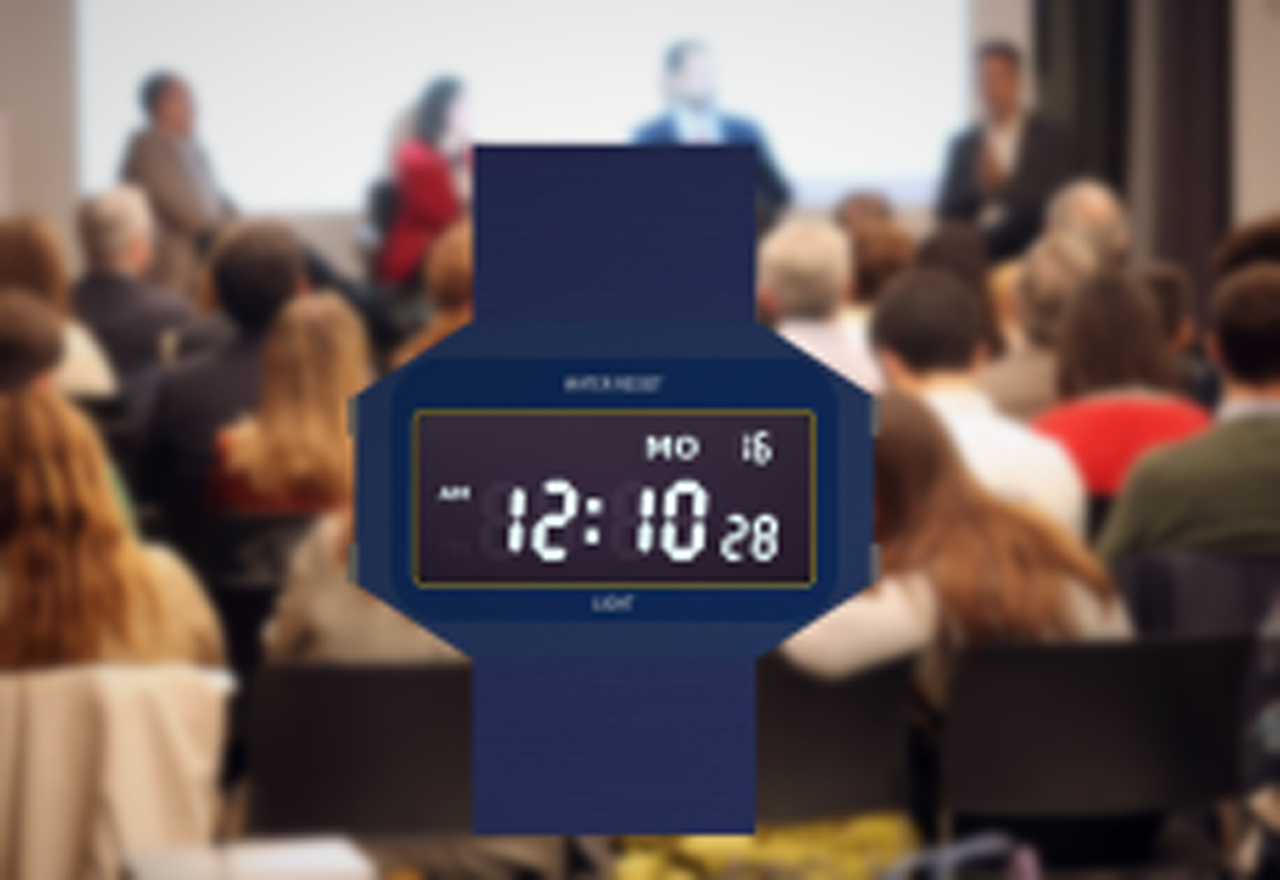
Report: 12:10:28
